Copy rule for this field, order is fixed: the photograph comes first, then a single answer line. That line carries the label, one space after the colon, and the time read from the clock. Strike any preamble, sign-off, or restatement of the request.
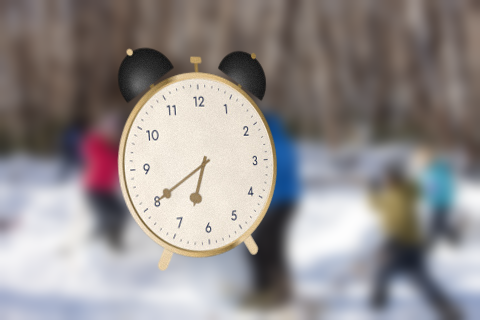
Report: 6:40
